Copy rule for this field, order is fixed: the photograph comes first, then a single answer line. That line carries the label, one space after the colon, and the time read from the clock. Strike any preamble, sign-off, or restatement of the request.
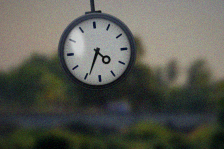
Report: 4:34
